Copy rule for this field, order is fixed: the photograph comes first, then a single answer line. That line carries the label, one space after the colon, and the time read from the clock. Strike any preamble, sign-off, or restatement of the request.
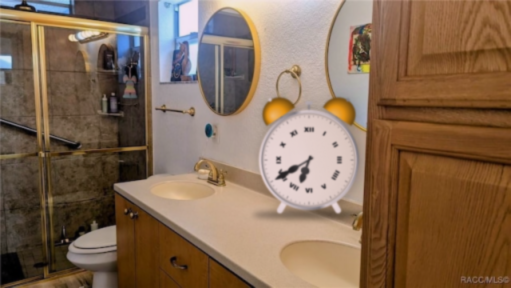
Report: 6:40
